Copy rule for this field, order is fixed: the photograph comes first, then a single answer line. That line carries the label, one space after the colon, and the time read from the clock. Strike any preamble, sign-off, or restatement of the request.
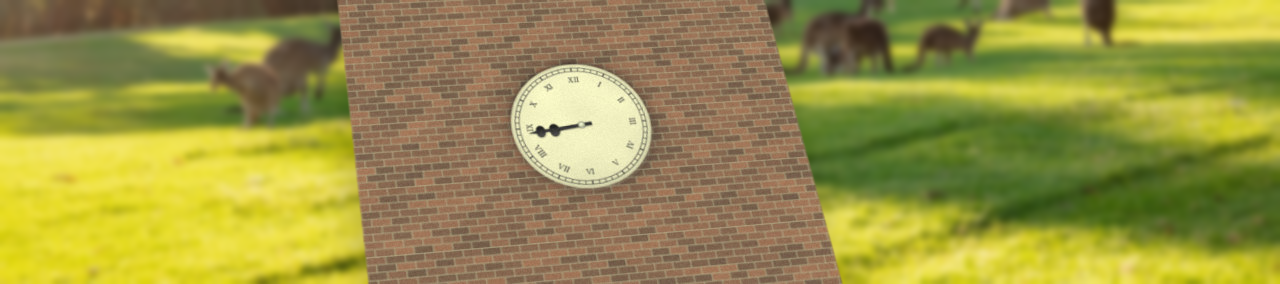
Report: 8:44
